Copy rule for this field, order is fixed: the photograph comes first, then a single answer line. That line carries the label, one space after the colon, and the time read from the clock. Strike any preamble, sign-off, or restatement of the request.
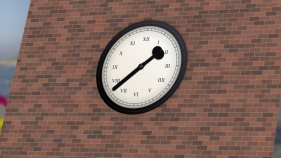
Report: 1:38
